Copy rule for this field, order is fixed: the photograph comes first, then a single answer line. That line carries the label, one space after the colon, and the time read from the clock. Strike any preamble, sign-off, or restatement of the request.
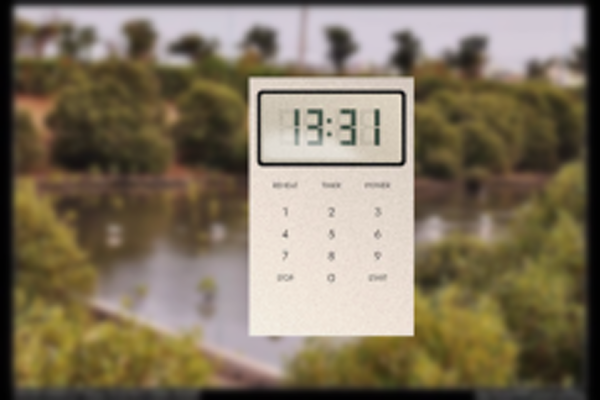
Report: 13:31
